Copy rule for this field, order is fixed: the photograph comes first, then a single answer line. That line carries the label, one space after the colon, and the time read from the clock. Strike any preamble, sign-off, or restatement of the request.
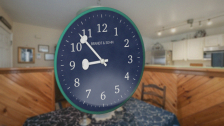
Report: 8:53
